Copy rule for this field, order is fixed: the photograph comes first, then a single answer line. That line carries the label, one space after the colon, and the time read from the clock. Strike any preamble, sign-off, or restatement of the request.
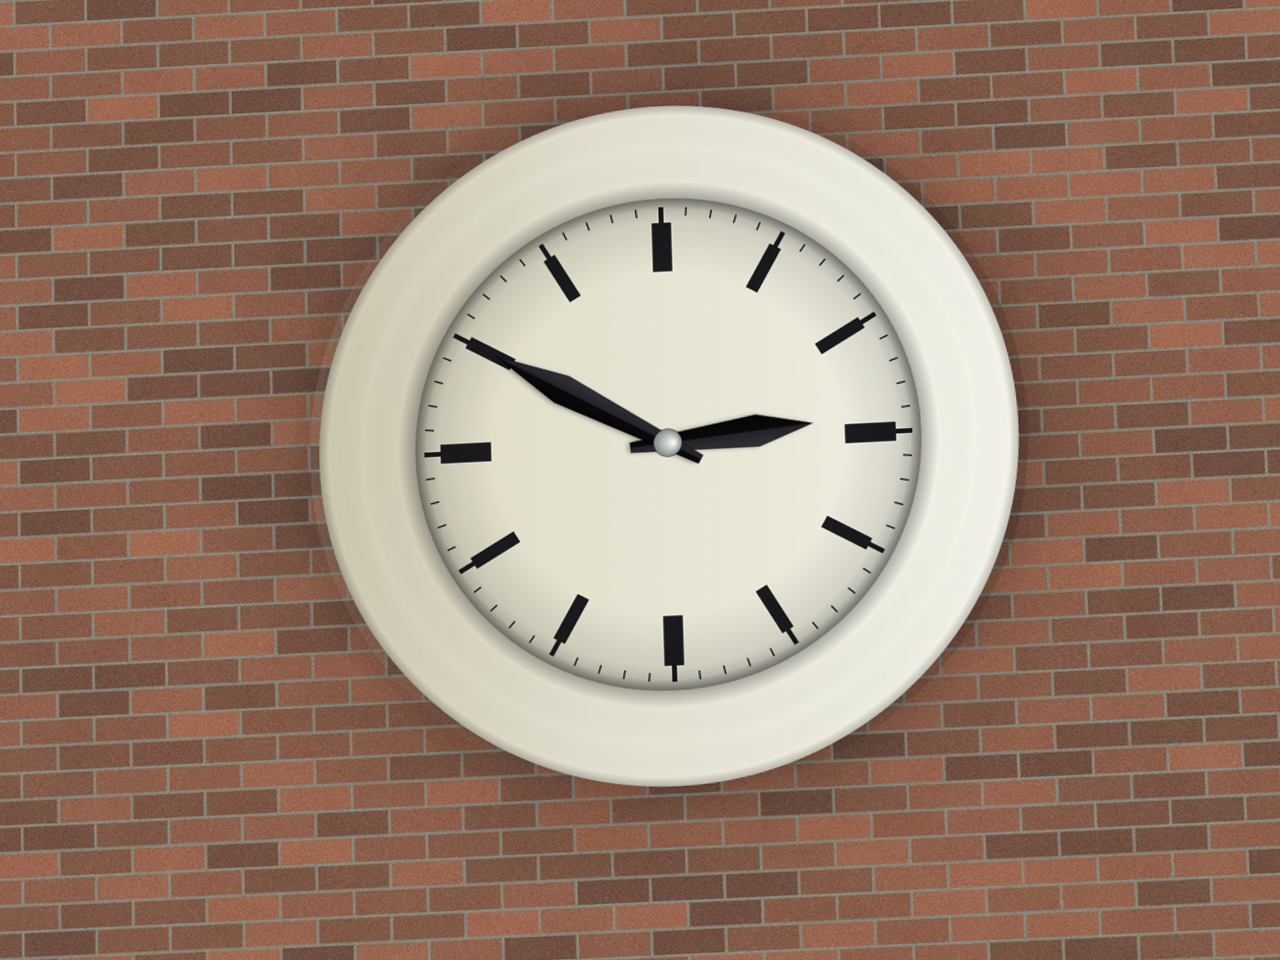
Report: 2:50
